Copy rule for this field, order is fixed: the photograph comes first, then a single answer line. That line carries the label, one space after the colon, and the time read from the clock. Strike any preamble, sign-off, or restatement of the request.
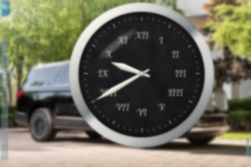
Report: 9:40
